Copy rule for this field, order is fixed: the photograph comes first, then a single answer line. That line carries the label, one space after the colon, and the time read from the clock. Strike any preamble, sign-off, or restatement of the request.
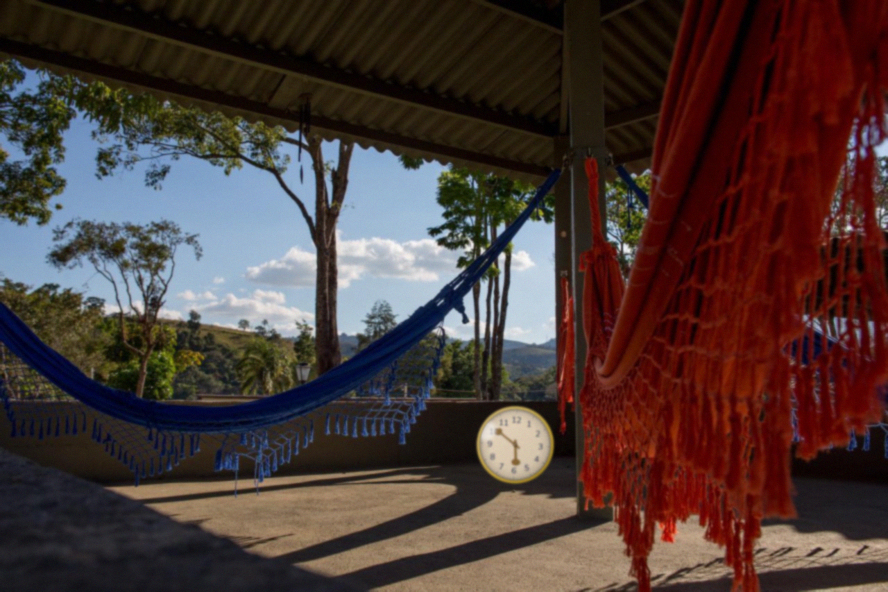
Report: 5:51
